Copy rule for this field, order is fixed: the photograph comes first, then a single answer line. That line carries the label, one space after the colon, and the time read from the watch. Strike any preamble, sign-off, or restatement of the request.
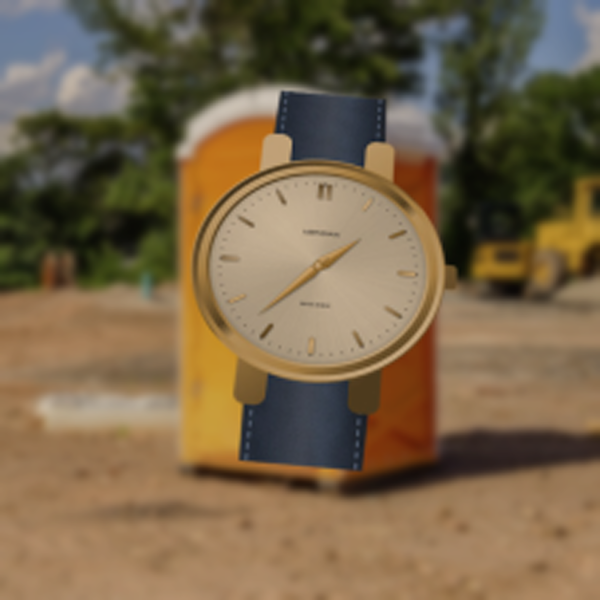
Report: 1:37
